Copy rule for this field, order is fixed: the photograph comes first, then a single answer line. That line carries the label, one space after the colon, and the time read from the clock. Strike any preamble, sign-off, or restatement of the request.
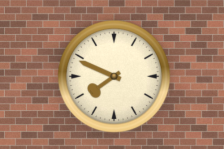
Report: 7:49
